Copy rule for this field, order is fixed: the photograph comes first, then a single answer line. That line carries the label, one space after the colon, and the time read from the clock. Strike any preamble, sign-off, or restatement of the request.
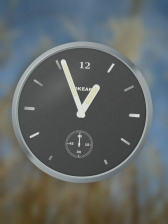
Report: 12:56
